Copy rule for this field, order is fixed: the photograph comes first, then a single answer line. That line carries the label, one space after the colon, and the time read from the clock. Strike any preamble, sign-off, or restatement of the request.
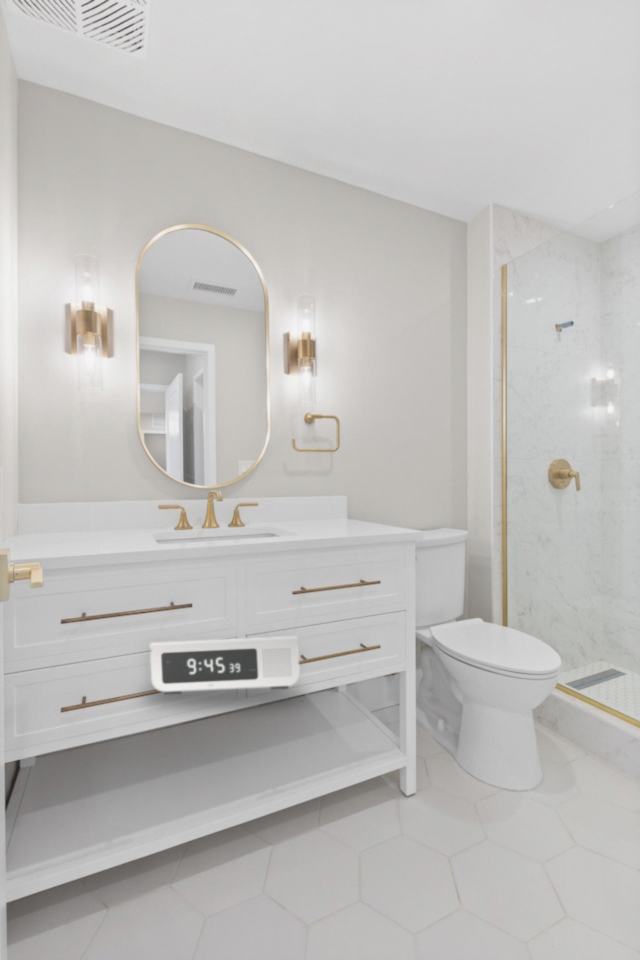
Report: 9:45
